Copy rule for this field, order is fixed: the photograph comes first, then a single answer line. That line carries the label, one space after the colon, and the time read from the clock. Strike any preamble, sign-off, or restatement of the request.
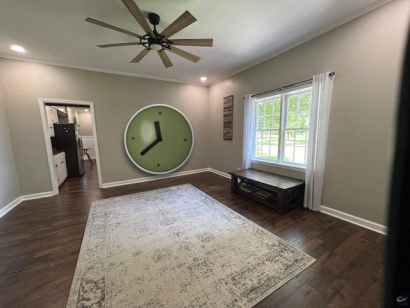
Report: 11:38
